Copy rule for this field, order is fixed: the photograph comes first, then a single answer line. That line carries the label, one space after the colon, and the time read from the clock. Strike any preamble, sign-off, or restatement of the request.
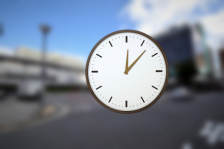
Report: 12:07
